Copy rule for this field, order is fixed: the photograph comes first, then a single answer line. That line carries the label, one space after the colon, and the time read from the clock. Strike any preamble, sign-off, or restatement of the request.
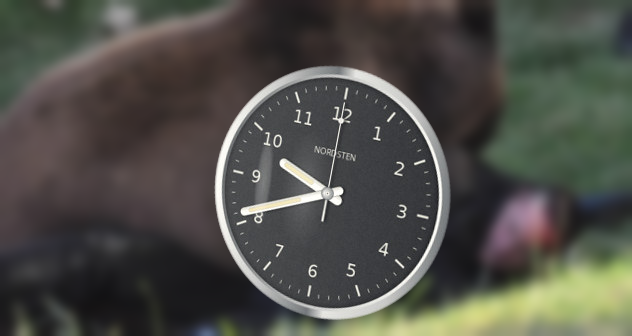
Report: 9:41:00
